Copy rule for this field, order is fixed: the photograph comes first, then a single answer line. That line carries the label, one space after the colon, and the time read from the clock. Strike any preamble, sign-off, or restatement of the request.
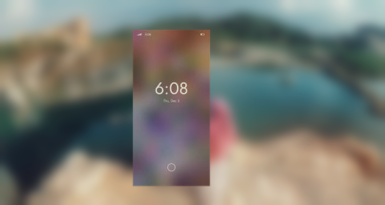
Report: 6:08
